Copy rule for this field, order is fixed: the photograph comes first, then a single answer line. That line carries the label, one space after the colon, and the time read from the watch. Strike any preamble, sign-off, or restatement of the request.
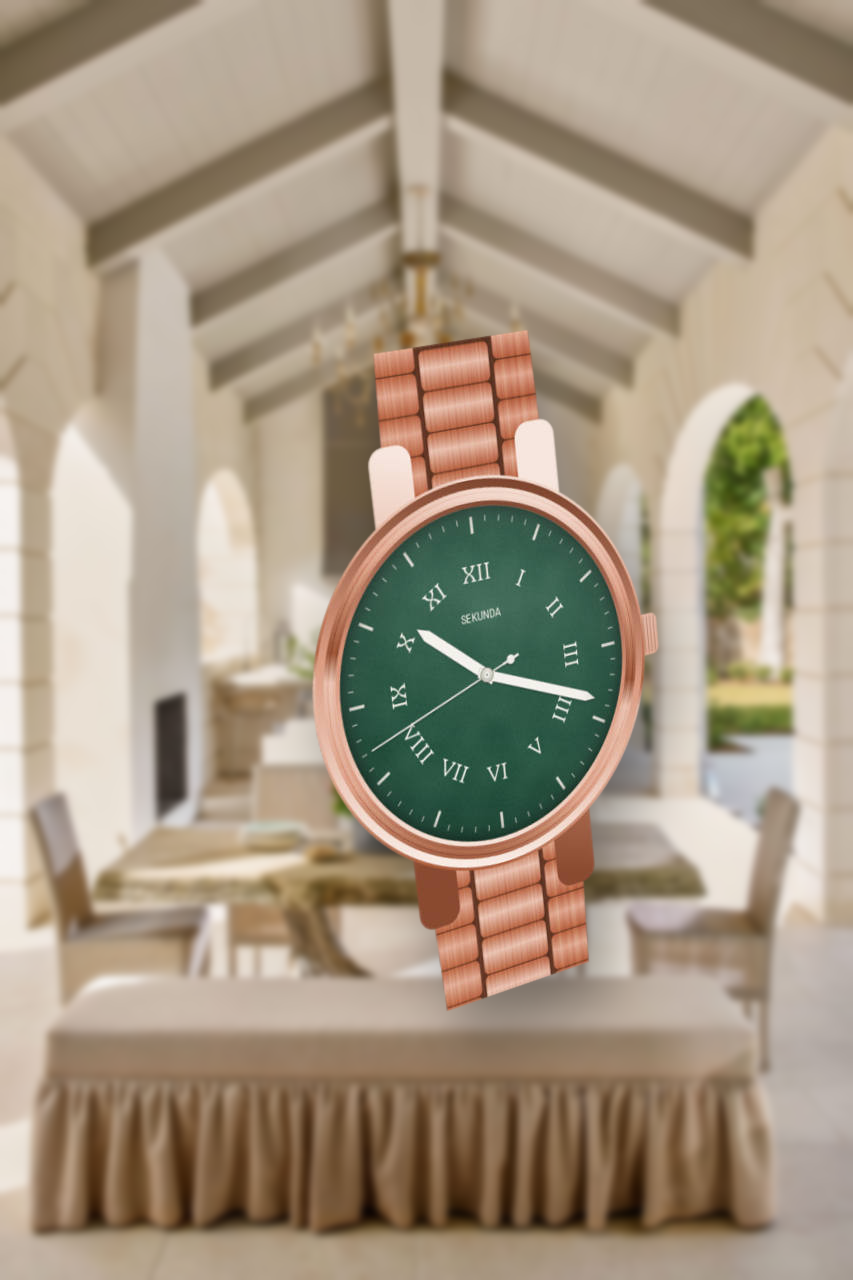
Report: 10:18:42
